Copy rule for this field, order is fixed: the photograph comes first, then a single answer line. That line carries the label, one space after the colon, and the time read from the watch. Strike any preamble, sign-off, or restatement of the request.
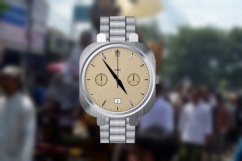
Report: 4:54
